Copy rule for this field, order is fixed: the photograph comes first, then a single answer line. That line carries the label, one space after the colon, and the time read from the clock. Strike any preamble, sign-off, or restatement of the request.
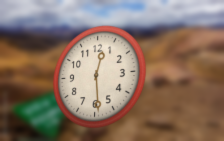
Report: 12:29
